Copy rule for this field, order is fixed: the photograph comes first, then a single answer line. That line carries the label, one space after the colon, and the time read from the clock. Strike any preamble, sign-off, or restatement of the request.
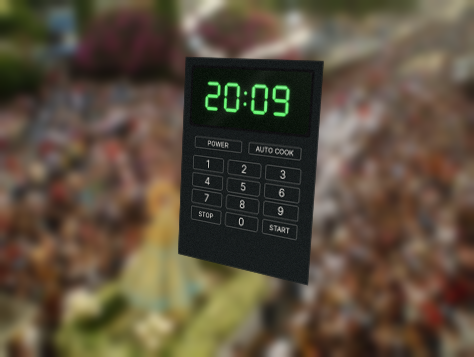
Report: 20:09
